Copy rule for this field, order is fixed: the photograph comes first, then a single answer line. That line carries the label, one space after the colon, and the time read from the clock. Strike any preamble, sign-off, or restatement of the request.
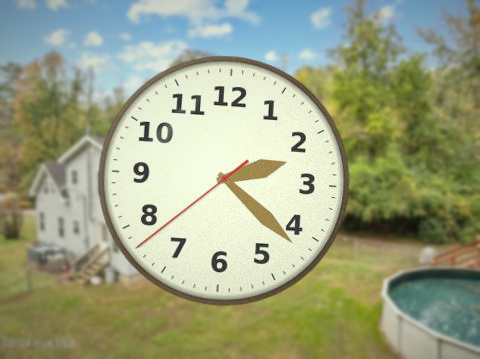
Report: 2:21:38
